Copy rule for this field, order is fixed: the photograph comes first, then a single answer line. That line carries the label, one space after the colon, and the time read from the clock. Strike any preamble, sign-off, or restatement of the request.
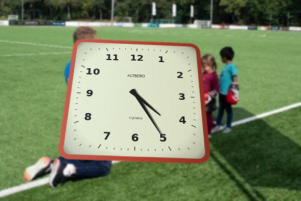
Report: 4:25
